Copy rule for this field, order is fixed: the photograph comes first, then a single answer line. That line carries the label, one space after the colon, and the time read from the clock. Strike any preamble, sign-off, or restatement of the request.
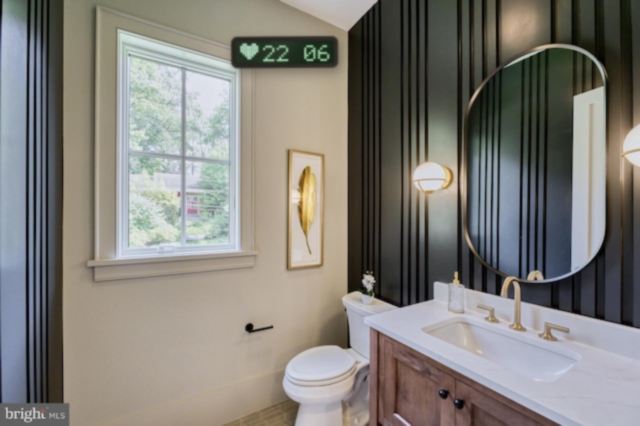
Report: 22:06
